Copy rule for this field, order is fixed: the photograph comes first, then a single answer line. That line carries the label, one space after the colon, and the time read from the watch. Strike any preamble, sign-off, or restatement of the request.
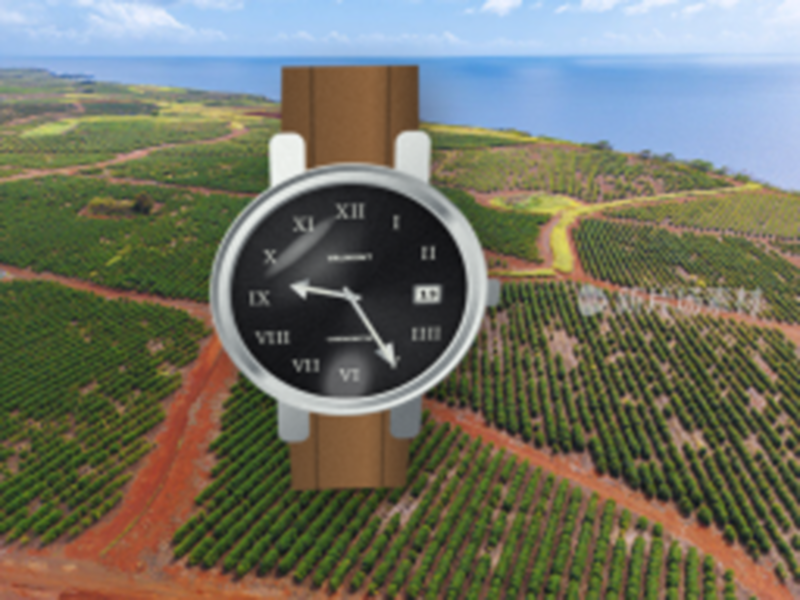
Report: 9:25
